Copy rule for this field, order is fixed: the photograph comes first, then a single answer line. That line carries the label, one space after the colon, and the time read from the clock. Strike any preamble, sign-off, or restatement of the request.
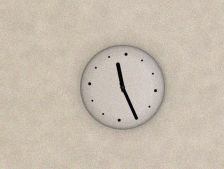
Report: 11:25
